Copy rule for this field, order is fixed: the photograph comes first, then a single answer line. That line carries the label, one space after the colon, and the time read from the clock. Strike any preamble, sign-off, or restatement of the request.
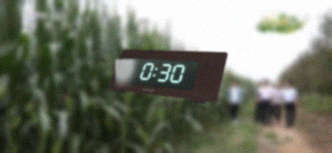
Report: 0:30
